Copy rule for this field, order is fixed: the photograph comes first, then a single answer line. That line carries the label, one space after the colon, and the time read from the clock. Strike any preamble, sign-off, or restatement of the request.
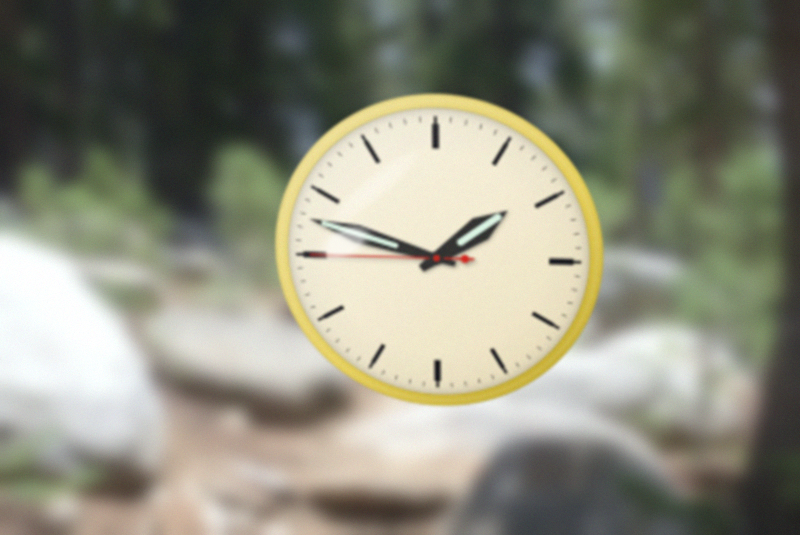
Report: 1:47:45
